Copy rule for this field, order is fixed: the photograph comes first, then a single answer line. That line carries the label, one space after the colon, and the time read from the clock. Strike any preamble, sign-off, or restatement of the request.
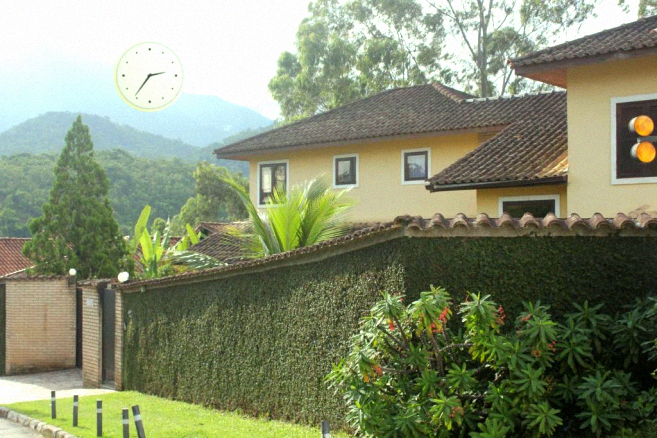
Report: 2:36
